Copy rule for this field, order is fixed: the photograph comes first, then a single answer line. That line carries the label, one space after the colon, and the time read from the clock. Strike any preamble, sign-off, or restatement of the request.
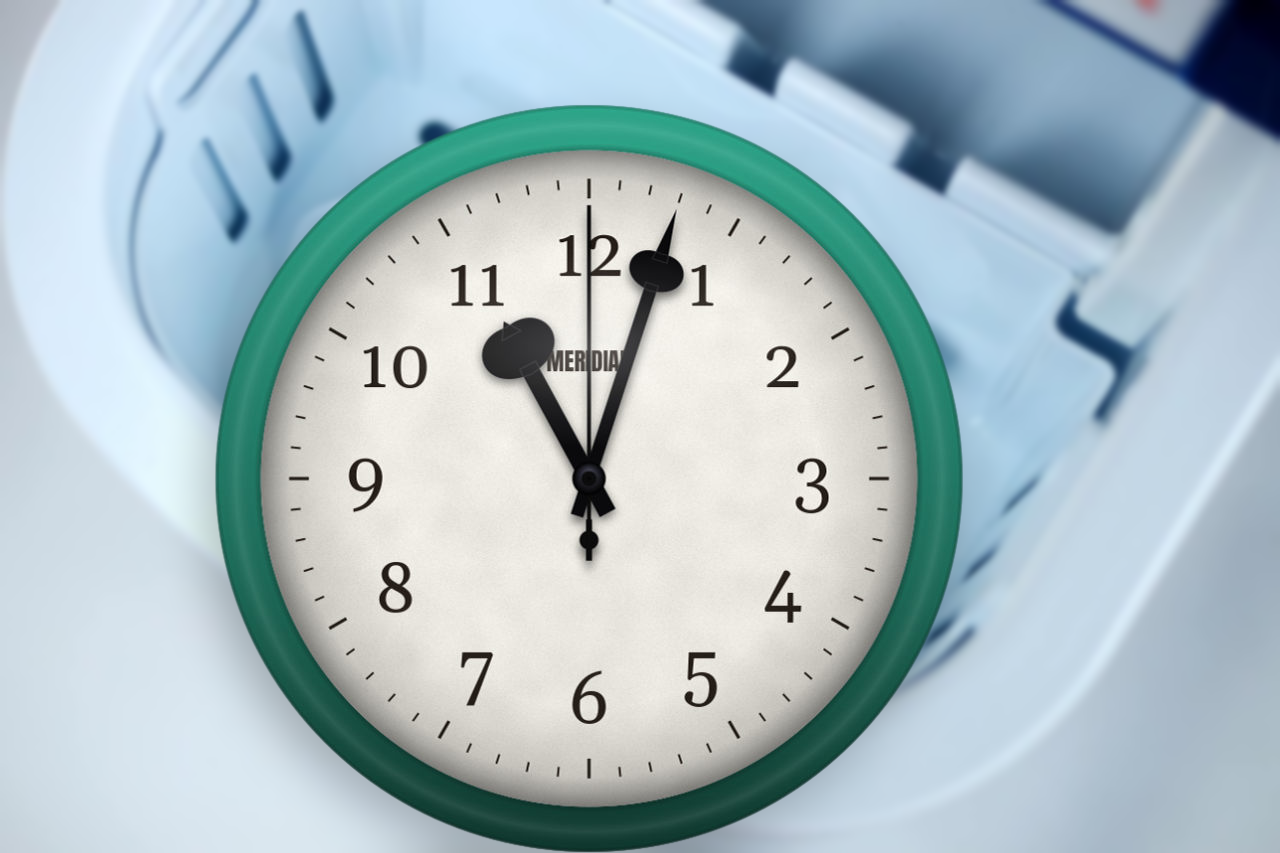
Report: 11:03:00
